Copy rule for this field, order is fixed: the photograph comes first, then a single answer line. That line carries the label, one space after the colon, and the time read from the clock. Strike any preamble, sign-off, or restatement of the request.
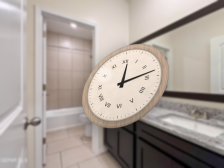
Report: 12:13
